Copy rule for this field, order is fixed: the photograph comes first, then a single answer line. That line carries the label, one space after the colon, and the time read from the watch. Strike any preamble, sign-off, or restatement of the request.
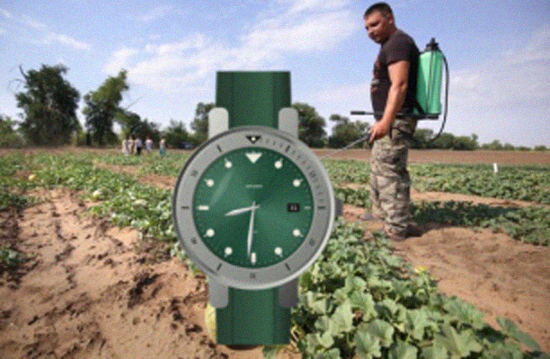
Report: 8:31
